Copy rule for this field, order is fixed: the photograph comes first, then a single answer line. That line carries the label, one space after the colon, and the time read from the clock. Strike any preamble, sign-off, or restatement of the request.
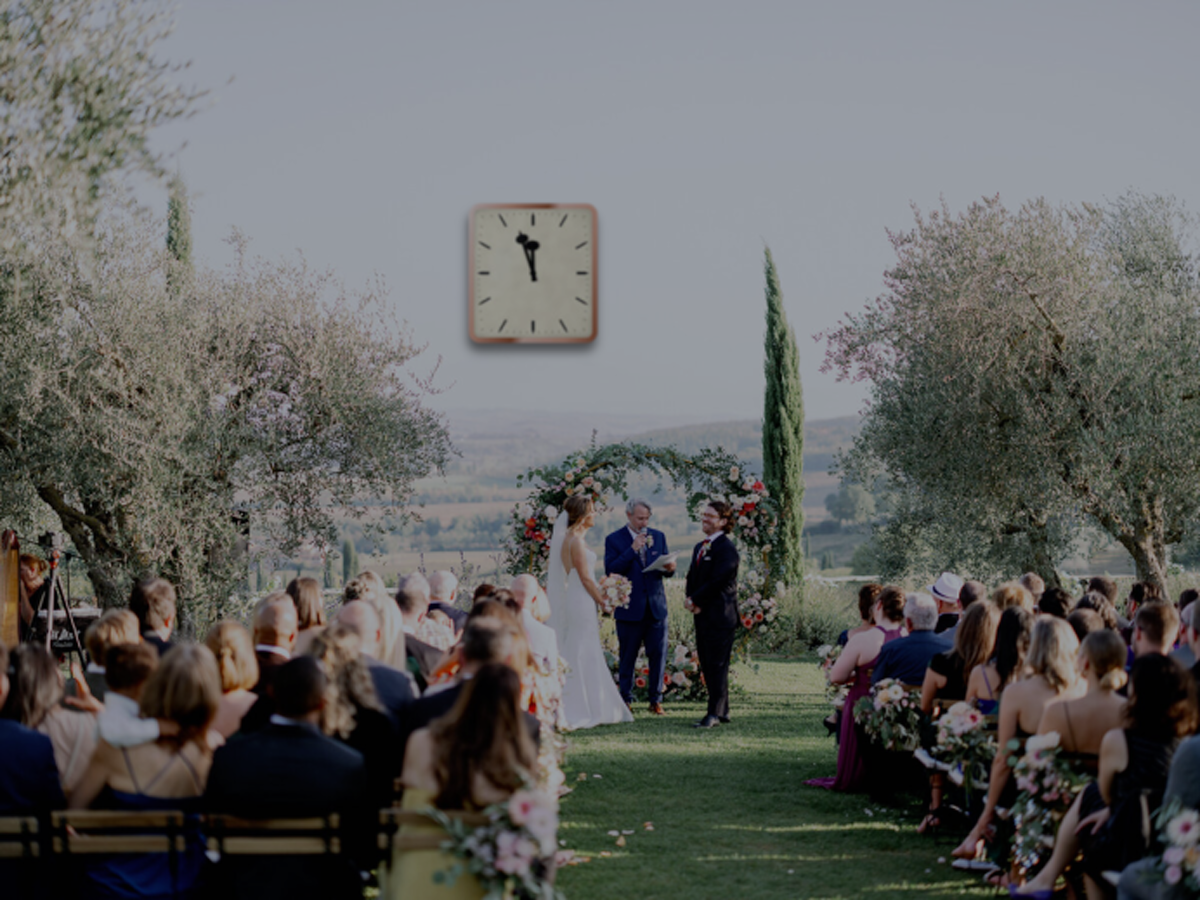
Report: 11:57
